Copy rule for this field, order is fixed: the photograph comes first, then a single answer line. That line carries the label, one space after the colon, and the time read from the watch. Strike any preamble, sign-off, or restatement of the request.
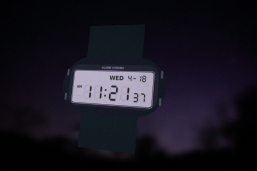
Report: 11:21:37
